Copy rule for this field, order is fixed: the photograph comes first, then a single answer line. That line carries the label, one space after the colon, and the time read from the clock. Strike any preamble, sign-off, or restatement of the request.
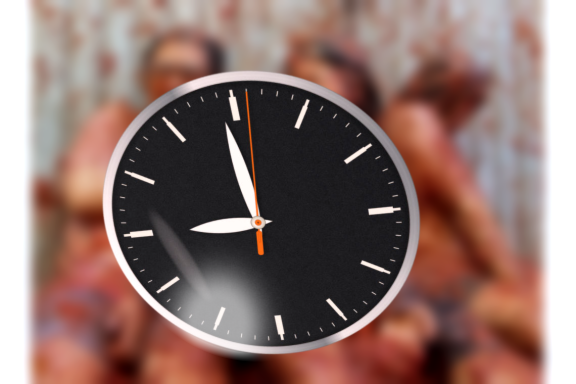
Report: 8:59:01
